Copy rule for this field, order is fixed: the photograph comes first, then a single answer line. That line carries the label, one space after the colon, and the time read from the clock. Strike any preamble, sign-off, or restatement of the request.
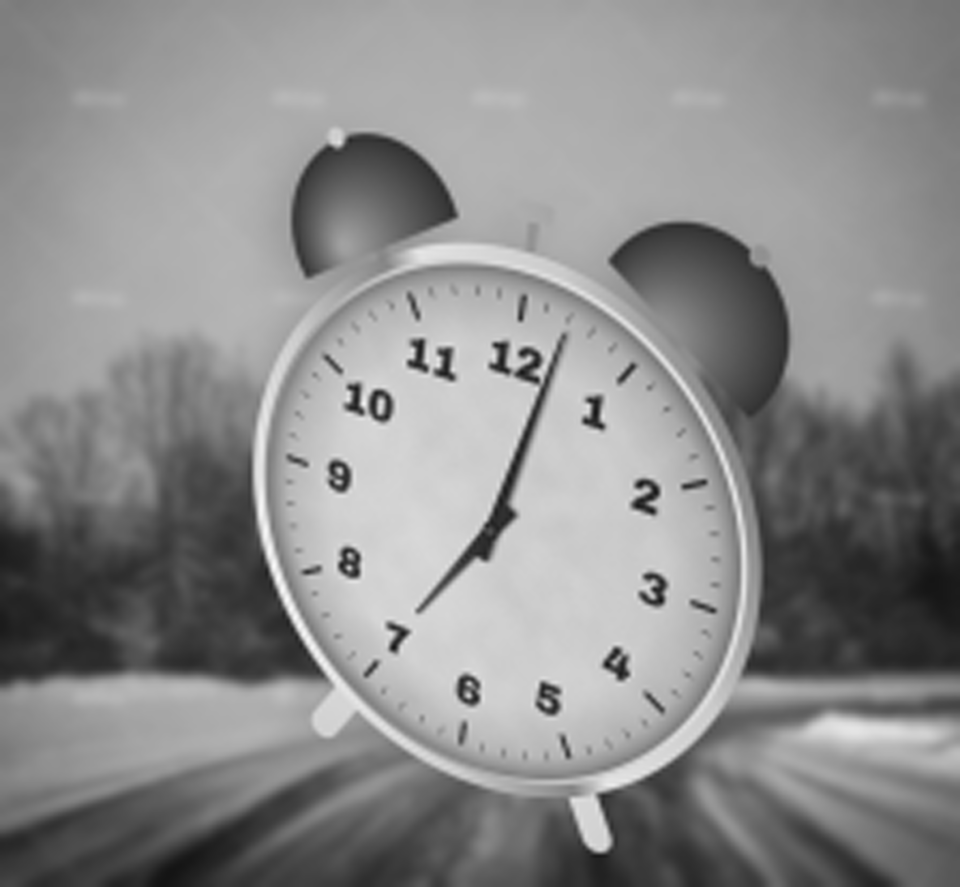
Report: 7:02
